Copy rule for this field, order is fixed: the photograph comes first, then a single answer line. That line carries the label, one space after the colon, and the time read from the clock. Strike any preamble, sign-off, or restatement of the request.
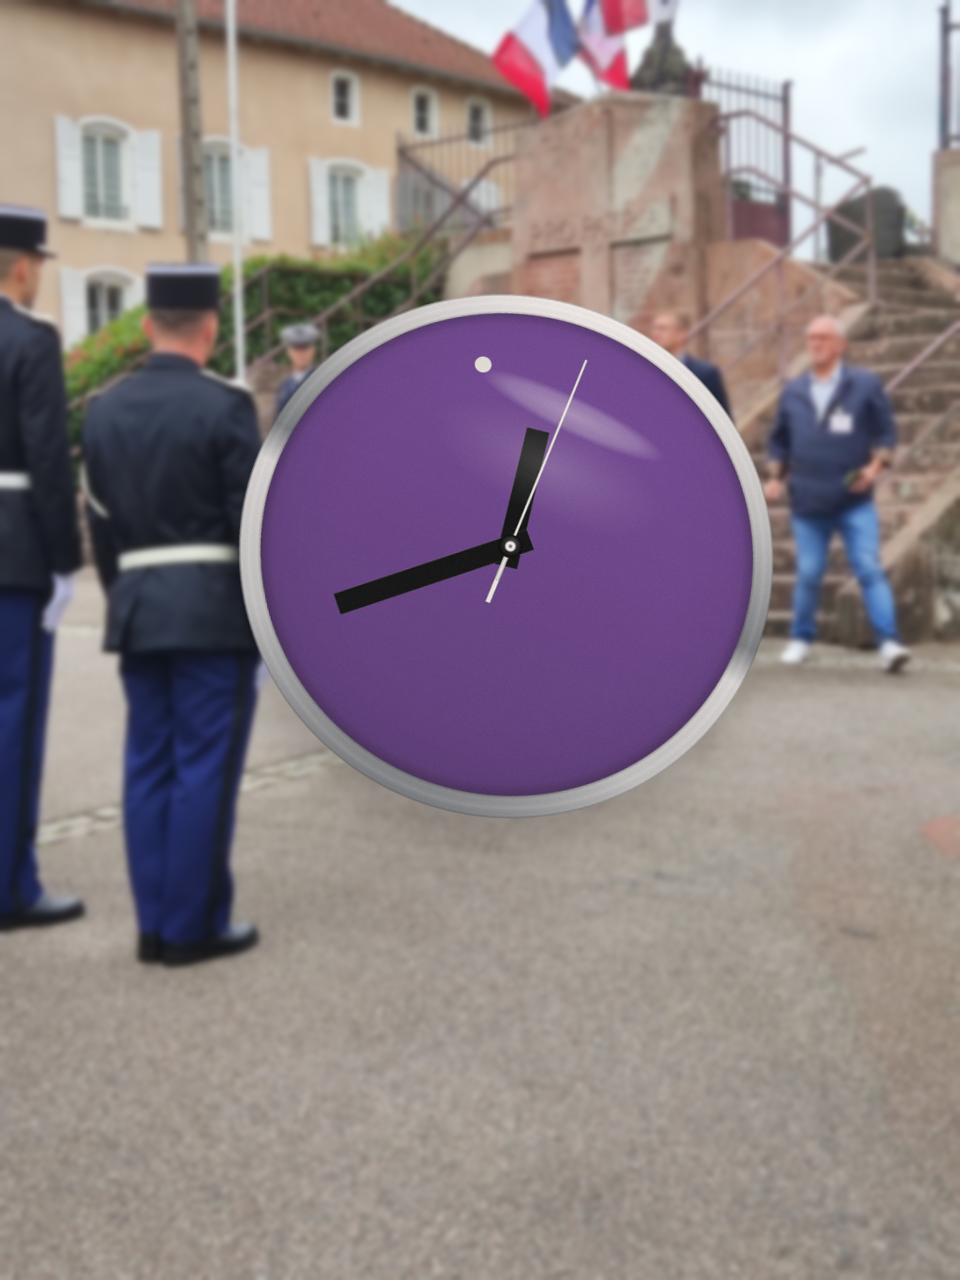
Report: 12:43:05
